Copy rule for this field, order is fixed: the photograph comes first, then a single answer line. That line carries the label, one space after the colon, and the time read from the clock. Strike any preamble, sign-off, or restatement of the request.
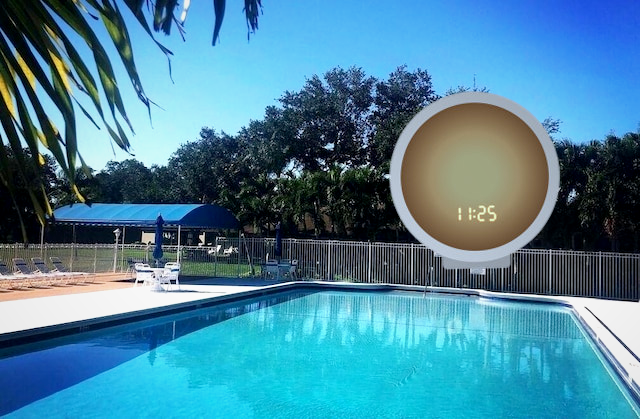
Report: 11:25
